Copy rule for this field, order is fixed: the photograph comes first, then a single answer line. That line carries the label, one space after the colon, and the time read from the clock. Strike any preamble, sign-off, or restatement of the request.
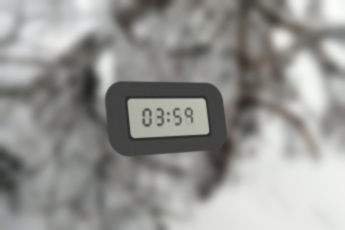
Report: 3:59
